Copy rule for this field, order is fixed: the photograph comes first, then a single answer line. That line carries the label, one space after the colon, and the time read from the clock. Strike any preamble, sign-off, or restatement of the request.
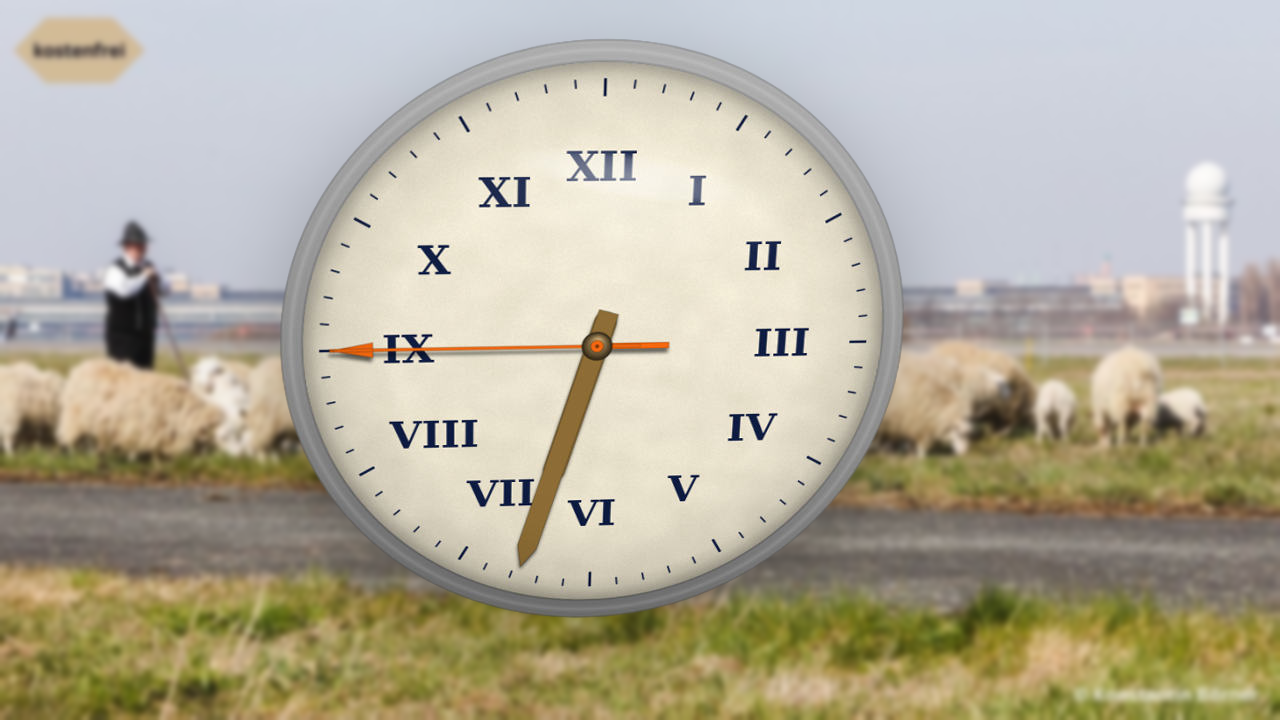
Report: 6:32:45
